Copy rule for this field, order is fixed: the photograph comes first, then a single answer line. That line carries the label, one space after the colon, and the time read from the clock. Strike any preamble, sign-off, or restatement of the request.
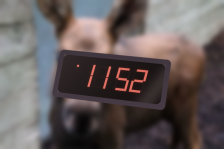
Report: 11:52
